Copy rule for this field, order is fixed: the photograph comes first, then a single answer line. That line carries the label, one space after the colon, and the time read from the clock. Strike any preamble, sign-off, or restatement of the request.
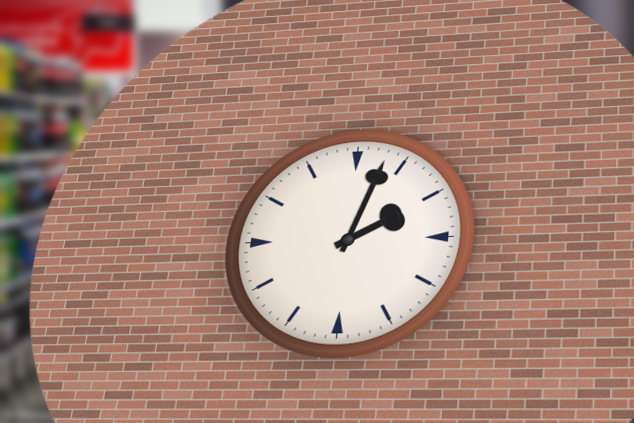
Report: 2:03
